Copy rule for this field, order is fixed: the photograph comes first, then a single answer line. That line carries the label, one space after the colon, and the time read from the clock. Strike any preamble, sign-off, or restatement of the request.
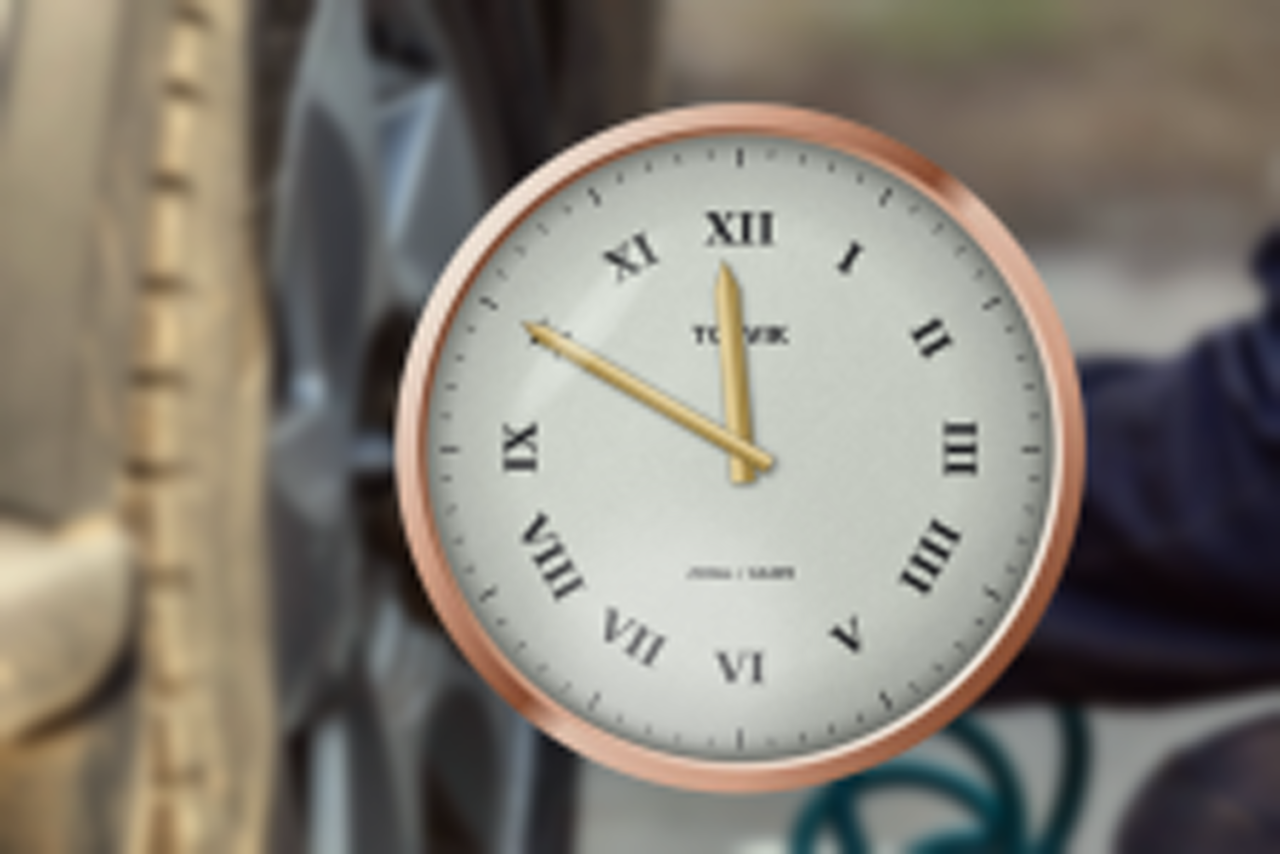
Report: 11:50
